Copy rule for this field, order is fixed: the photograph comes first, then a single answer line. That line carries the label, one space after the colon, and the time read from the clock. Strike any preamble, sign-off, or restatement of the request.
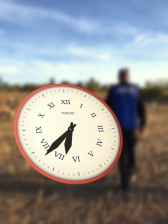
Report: 6:38
